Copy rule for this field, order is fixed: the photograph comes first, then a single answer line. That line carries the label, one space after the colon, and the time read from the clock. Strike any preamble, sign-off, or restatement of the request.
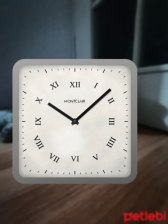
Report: 10:08
